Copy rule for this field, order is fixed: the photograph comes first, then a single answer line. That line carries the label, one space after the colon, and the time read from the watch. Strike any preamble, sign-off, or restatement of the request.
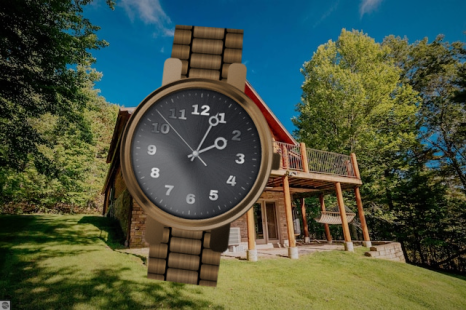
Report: 2:03:52
